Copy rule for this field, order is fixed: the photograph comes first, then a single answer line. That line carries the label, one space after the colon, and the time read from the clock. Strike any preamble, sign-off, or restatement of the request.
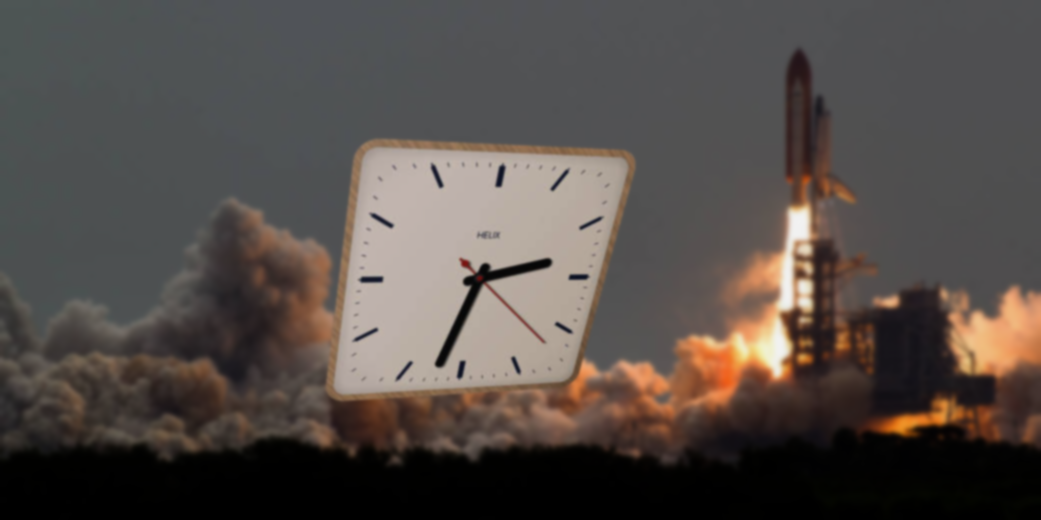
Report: 2:32:22
